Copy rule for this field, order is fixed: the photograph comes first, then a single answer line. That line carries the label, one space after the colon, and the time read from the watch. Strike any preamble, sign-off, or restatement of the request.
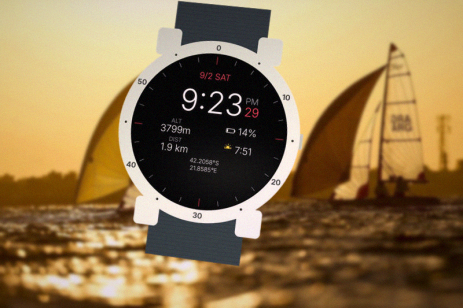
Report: 9:23:29
